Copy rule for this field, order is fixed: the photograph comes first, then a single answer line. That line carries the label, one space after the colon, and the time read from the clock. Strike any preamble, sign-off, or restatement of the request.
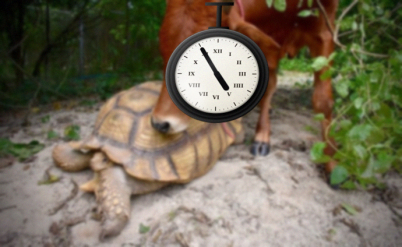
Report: 4:55
